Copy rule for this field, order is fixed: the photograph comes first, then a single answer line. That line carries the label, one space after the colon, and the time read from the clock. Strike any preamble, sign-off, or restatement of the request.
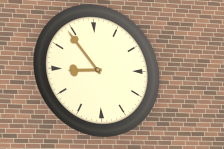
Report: 8:54
